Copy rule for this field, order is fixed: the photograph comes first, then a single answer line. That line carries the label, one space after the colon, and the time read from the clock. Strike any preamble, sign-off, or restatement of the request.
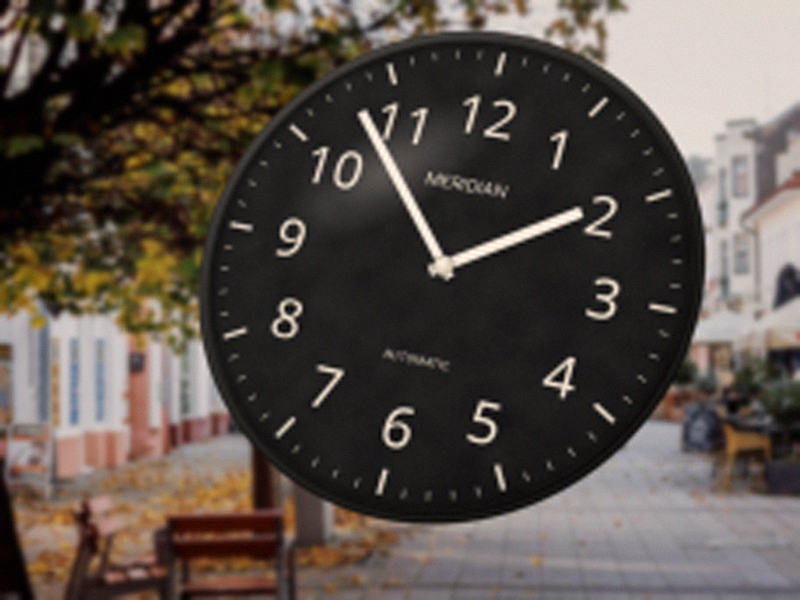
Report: 1:53
